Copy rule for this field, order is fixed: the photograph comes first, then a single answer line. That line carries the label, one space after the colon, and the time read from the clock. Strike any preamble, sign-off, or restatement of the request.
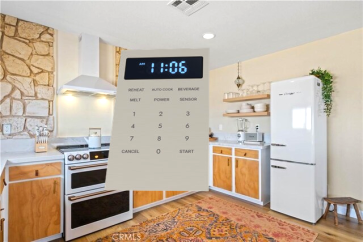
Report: 11:06
